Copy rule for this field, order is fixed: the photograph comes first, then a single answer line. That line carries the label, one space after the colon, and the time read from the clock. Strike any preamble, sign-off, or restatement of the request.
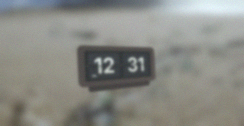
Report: 12:31
